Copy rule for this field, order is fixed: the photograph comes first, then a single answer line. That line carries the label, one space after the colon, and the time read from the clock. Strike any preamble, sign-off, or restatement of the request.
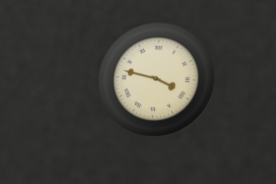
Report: 3:47
